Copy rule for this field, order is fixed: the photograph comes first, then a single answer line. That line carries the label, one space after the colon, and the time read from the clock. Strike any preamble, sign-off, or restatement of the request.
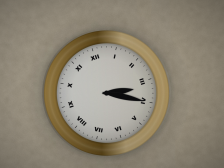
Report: 3:20
